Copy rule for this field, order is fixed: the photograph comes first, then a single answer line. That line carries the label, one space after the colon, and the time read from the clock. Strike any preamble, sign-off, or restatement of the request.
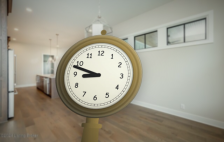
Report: 8:48
